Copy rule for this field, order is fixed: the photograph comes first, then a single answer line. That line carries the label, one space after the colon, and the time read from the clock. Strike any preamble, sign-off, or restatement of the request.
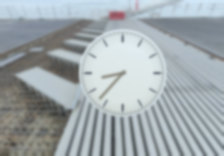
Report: 8:37
